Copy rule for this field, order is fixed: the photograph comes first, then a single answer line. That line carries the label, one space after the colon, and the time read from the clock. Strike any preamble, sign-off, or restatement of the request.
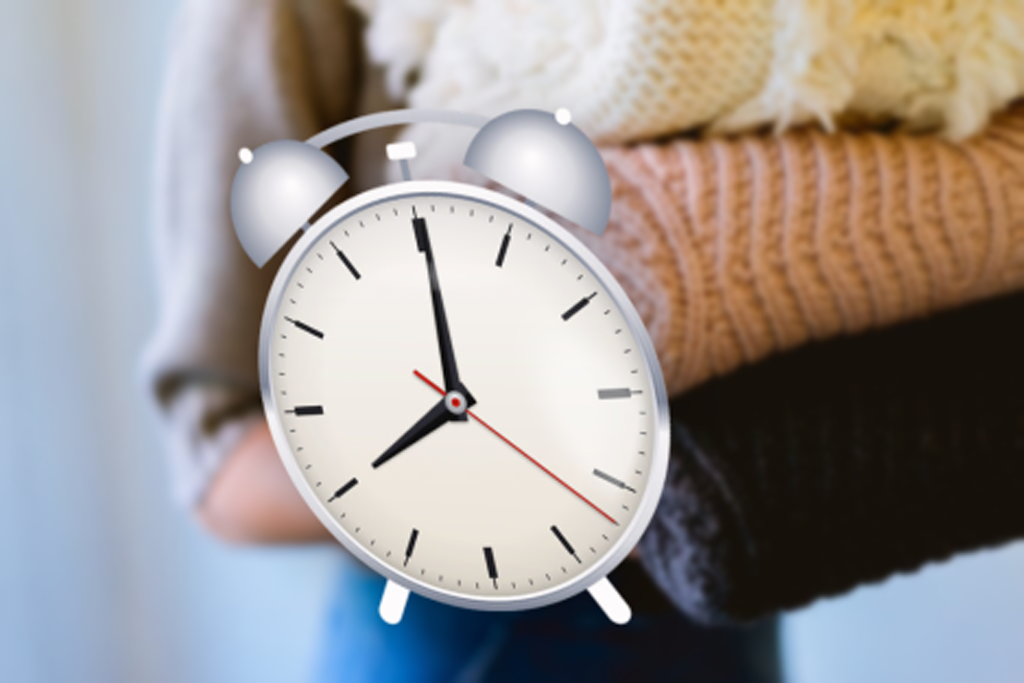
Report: 8:00:22
